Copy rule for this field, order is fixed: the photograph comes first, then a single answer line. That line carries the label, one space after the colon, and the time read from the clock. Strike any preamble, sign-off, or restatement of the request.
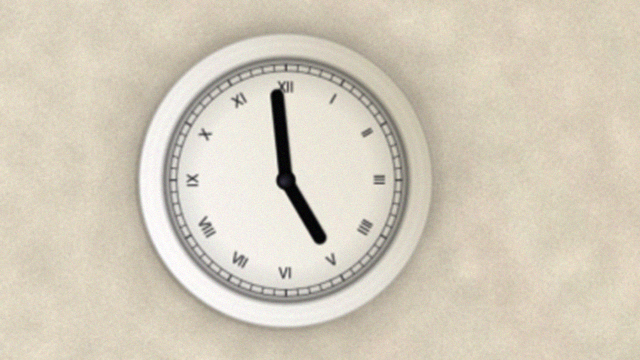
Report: 4:59
